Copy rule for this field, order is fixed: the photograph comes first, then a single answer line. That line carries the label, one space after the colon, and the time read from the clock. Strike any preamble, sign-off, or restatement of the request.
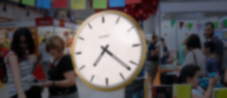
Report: 7:22
